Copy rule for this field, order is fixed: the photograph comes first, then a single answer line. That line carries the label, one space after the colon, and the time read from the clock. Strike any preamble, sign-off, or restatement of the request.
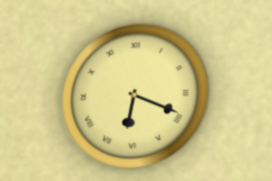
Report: 6:19
